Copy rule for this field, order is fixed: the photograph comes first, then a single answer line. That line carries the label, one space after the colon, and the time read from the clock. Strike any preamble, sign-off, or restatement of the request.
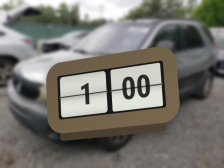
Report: 1:00
